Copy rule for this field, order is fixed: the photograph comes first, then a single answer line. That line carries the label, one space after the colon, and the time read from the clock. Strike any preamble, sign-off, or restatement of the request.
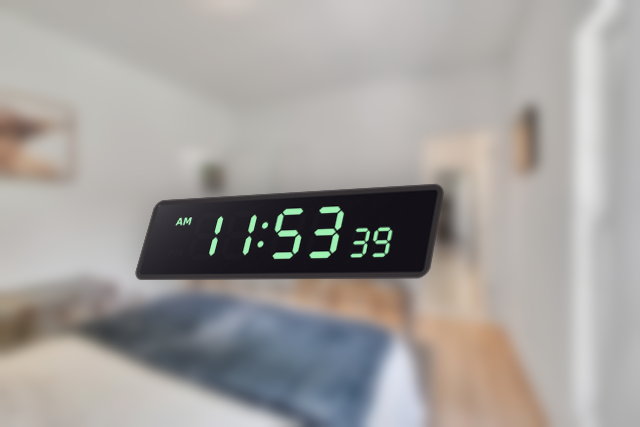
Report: 11:53:39
